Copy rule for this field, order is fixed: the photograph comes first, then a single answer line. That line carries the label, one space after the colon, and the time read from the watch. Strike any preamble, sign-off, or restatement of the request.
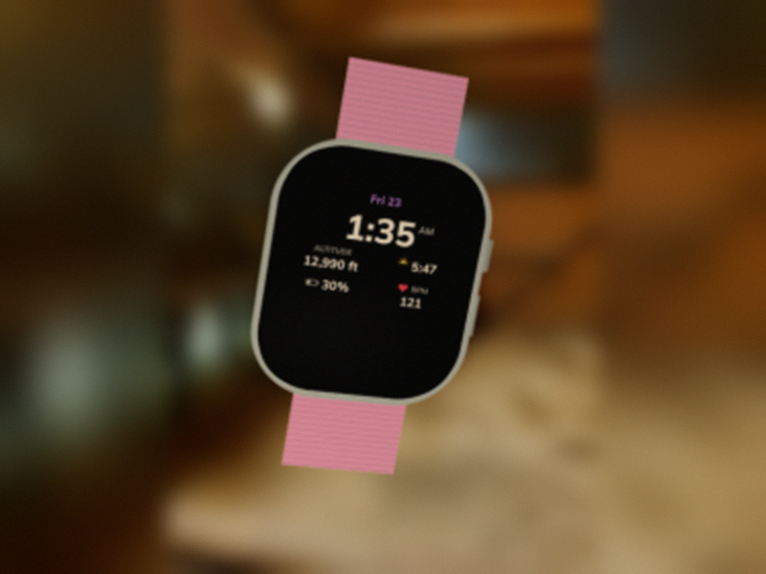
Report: 1:35
